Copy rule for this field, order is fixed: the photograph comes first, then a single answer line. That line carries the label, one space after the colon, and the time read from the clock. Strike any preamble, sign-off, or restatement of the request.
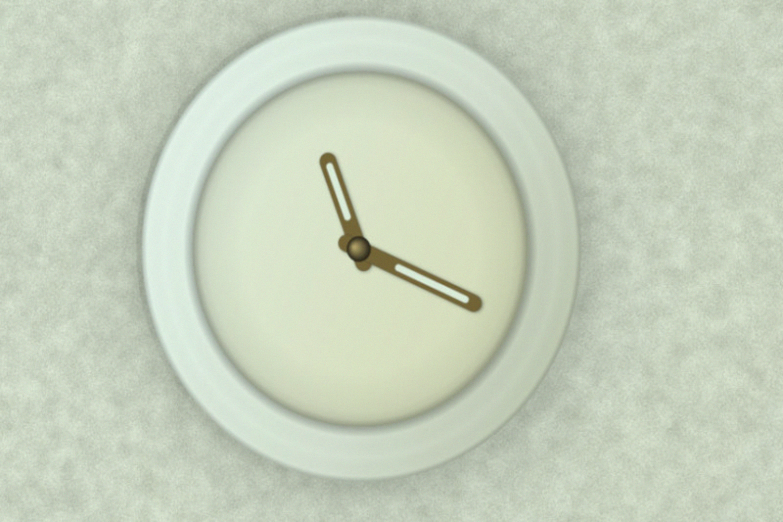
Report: 11:19
